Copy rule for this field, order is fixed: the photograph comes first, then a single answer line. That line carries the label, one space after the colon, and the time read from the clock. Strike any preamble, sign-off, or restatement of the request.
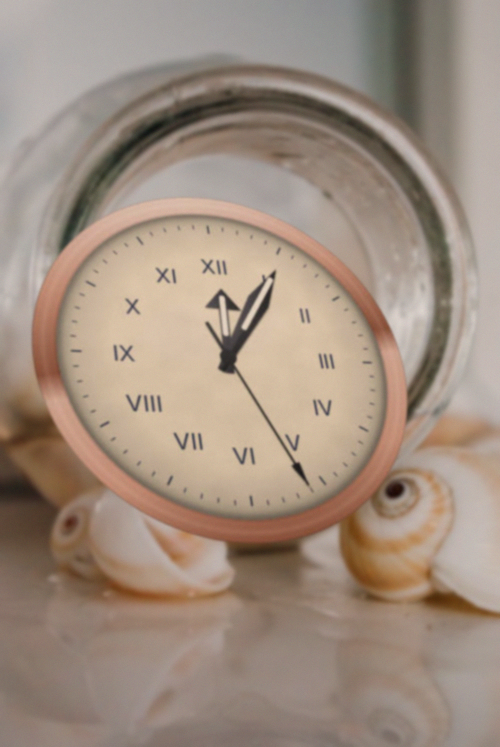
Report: 12:05:26
